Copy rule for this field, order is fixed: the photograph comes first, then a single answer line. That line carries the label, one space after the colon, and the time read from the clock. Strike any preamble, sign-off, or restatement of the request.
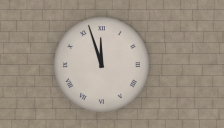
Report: 11:57
